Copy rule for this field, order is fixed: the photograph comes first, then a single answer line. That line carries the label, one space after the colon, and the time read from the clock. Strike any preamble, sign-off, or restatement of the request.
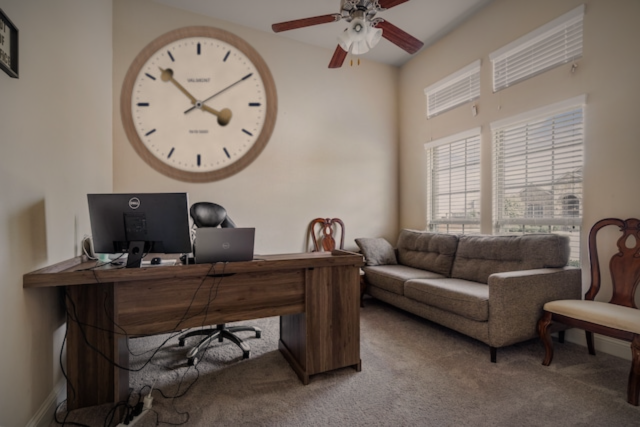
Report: 3:52:10
